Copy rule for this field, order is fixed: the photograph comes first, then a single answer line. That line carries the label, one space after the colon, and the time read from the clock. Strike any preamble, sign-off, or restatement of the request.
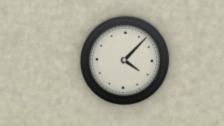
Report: 4:07
